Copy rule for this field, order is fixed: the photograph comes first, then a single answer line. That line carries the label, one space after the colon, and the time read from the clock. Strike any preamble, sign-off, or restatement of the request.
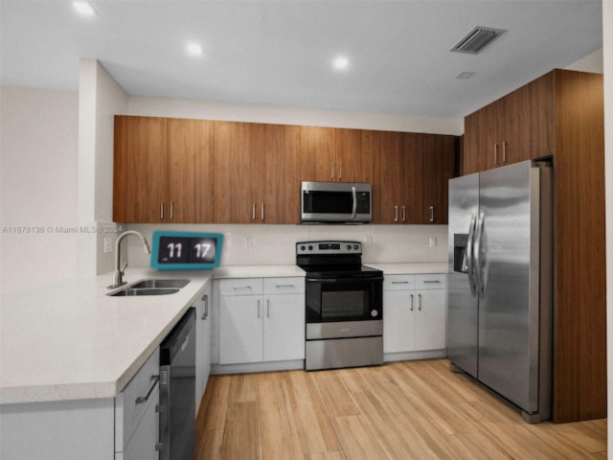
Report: 11:17
